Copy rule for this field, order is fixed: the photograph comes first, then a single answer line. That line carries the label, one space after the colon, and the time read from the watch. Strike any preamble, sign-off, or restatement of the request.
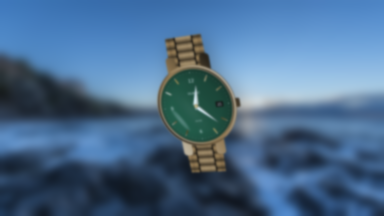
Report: 12:22
